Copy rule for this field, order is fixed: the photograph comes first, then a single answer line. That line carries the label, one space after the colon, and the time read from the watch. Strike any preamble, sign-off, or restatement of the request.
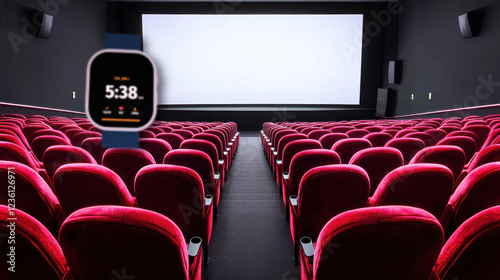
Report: 5:38
